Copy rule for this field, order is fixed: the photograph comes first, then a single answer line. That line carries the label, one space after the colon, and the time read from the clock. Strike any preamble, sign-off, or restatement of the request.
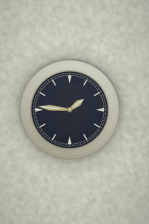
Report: 1:46
